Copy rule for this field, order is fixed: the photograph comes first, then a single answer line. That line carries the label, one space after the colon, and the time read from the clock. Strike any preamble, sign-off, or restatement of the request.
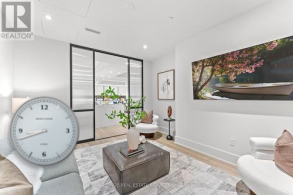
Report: 8:42
